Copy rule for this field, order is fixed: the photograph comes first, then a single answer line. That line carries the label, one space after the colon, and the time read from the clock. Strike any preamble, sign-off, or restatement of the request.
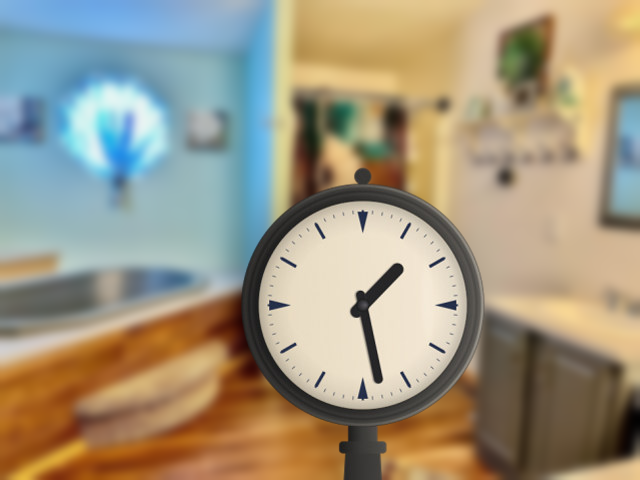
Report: 1:28
